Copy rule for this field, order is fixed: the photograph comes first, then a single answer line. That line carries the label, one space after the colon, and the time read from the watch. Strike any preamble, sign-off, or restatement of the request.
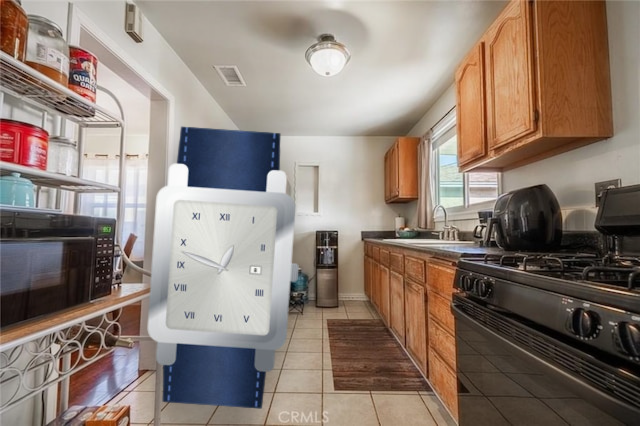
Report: 12:48
